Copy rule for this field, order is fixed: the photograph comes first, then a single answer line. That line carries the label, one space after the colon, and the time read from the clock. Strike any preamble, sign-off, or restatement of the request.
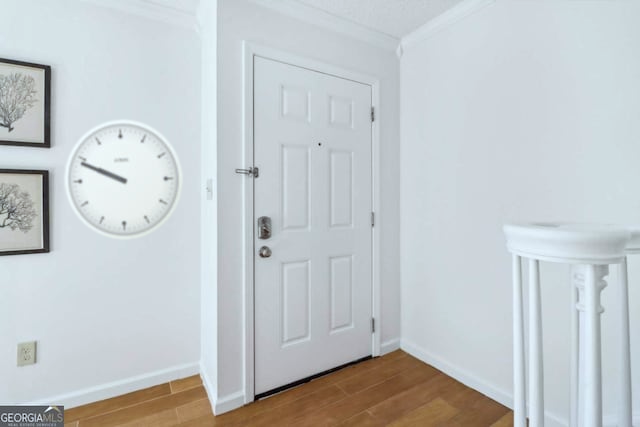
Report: 9:49
